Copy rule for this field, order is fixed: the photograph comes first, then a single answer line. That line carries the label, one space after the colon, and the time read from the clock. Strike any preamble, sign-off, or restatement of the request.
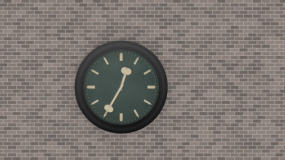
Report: 12:35
